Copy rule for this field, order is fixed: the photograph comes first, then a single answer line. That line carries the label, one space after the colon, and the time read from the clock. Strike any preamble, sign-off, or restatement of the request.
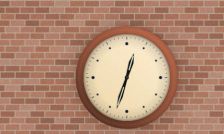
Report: 12:33
